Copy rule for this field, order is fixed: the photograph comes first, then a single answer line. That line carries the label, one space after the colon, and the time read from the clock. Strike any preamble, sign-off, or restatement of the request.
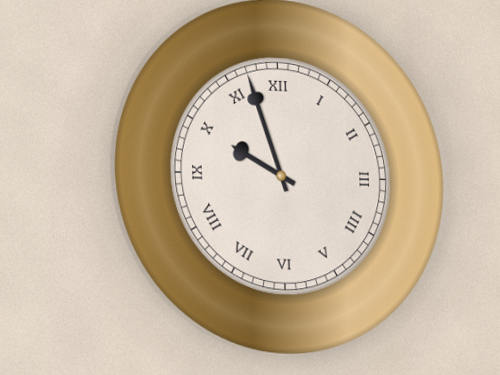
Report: 9:57
